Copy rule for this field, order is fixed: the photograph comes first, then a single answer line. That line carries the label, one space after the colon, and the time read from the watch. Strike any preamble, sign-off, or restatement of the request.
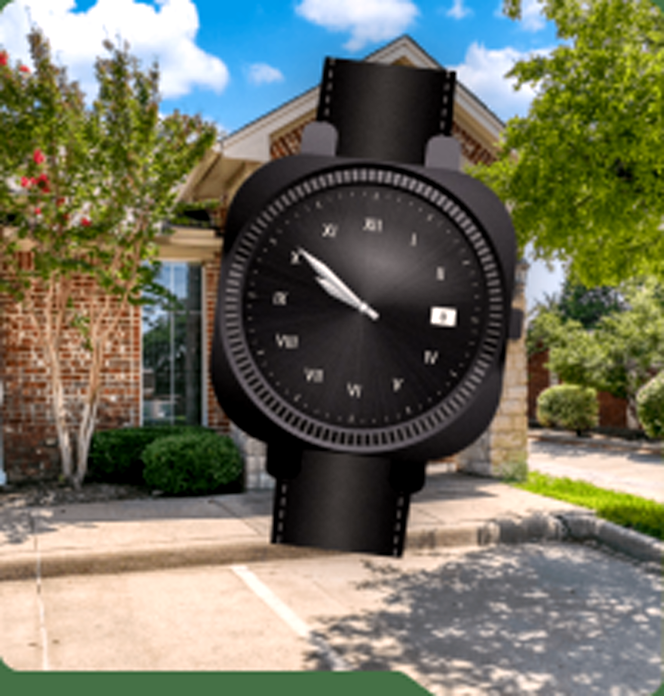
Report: 9:51
